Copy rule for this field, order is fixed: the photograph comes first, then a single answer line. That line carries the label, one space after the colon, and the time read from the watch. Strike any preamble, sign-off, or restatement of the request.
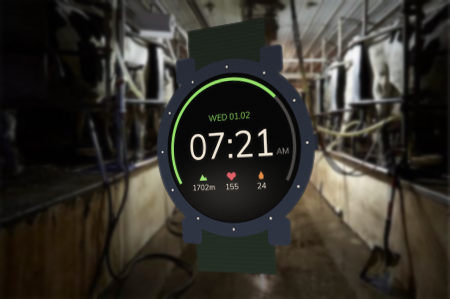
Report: 7:21
